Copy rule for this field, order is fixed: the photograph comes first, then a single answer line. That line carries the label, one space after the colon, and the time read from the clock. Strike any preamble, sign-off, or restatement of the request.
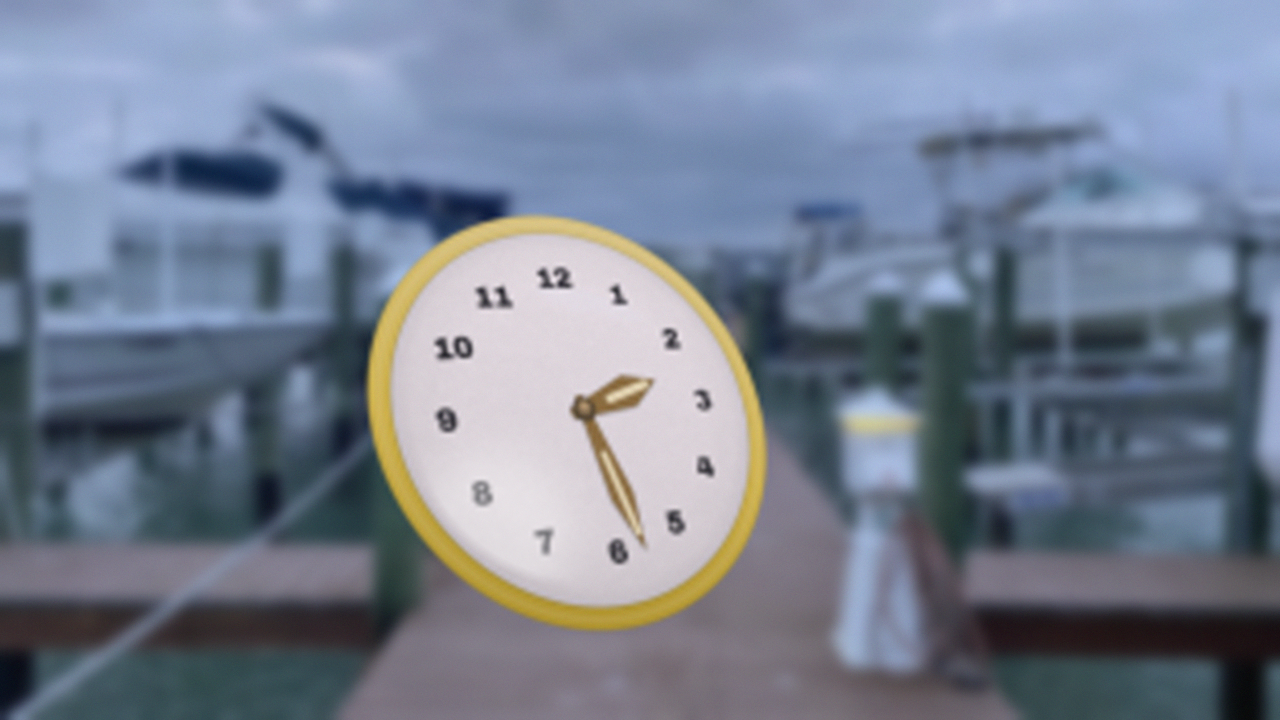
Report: 2:28
